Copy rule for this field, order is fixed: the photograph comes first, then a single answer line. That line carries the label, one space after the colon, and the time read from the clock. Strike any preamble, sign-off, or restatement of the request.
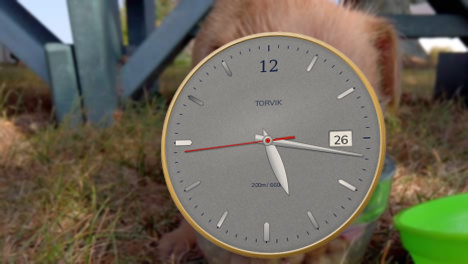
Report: 5:16:44
